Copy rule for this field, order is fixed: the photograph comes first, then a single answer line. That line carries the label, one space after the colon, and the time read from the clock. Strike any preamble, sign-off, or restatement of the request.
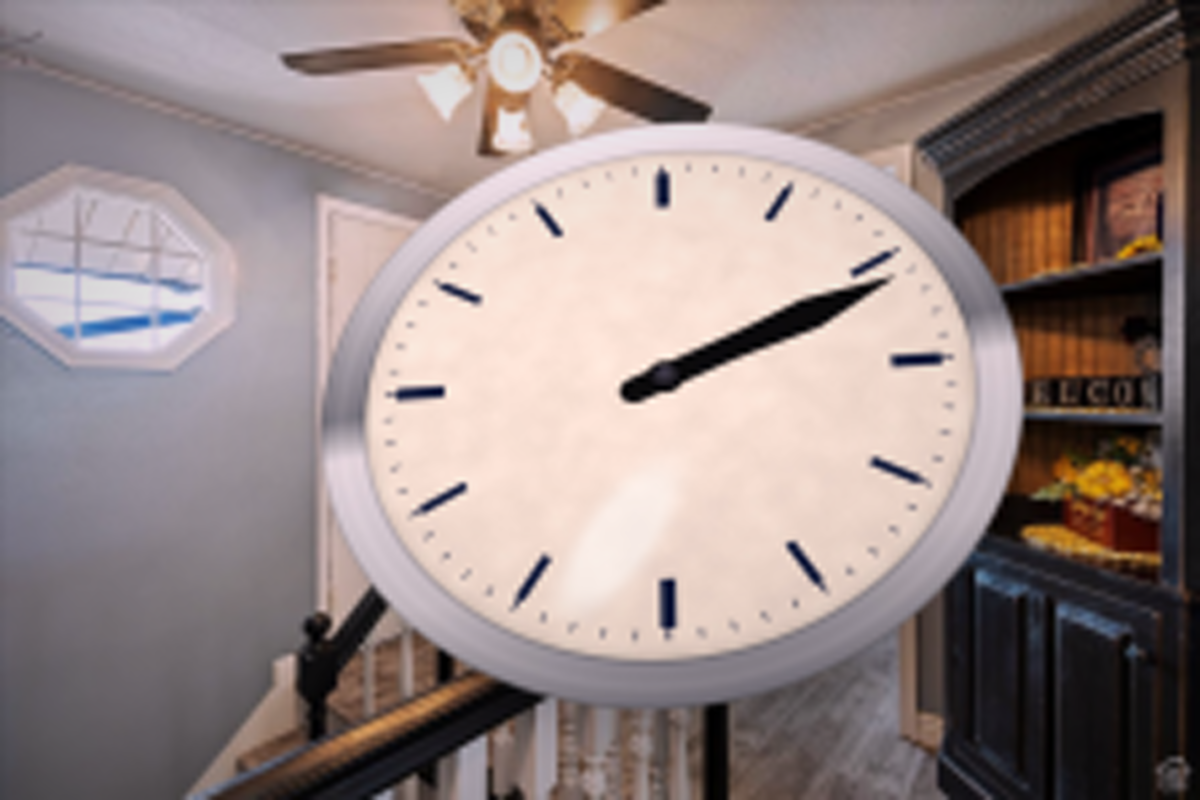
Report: 2:11
